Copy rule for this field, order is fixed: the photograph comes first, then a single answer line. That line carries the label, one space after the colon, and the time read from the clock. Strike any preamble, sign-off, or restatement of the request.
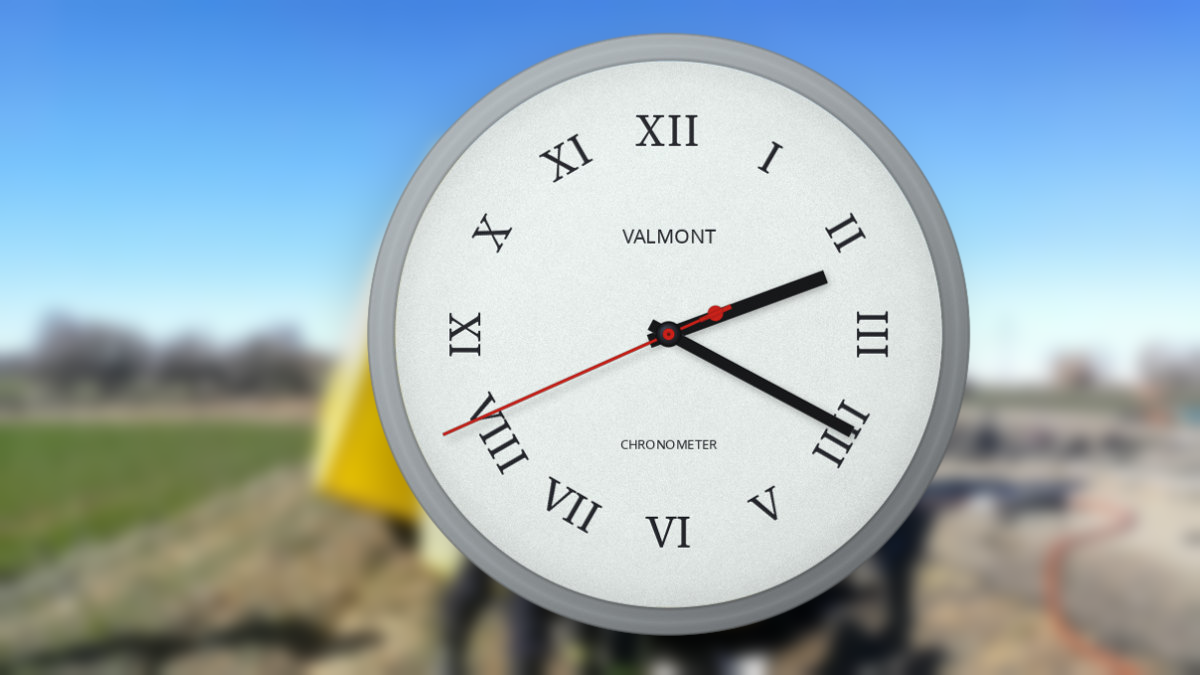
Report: 2:19:41
